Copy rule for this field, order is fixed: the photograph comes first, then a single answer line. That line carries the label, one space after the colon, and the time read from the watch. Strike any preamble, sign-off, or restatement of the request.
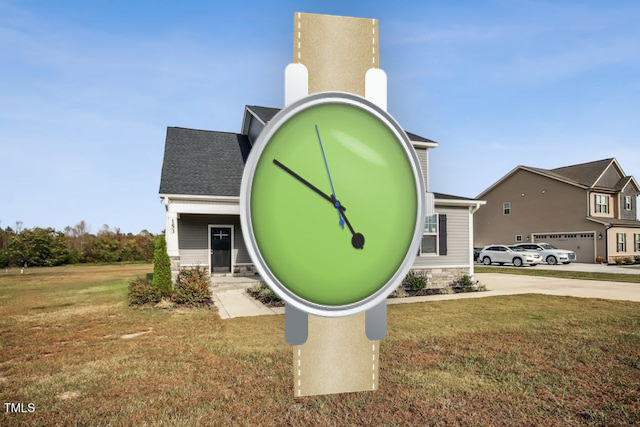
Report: 4:49:57
